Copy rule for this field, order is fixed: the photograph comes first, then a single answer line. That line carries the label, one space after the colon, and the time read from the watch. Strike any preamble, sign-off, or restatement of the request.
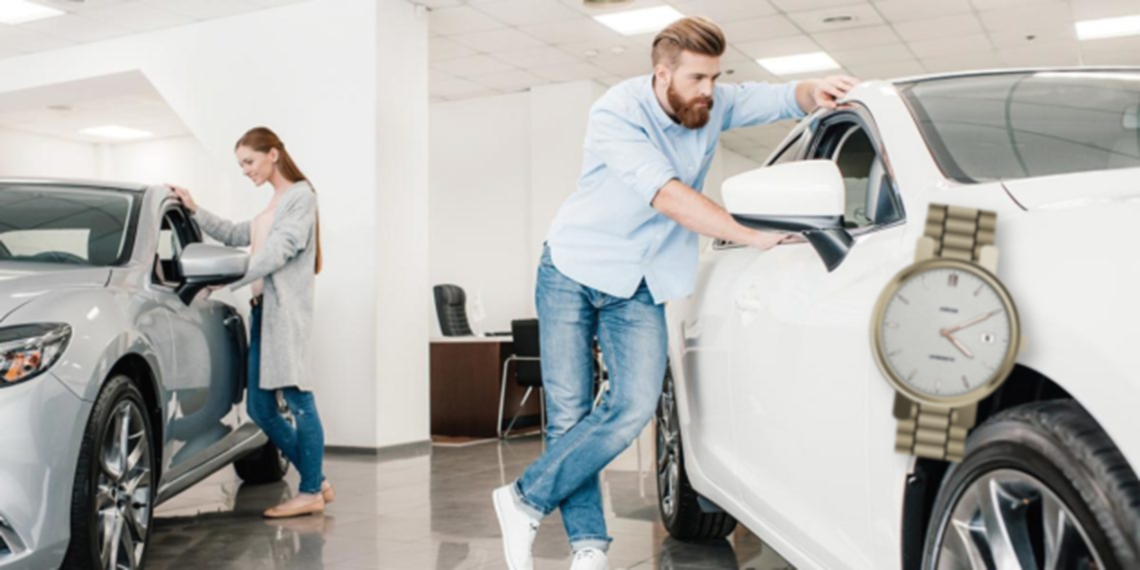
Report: 4:10
